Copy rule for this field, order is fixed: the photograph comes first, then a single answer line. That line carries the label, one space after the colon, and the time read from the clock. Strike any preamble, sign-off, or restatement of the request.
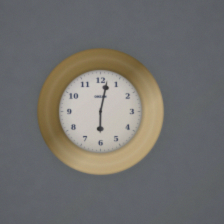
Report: 6:02
